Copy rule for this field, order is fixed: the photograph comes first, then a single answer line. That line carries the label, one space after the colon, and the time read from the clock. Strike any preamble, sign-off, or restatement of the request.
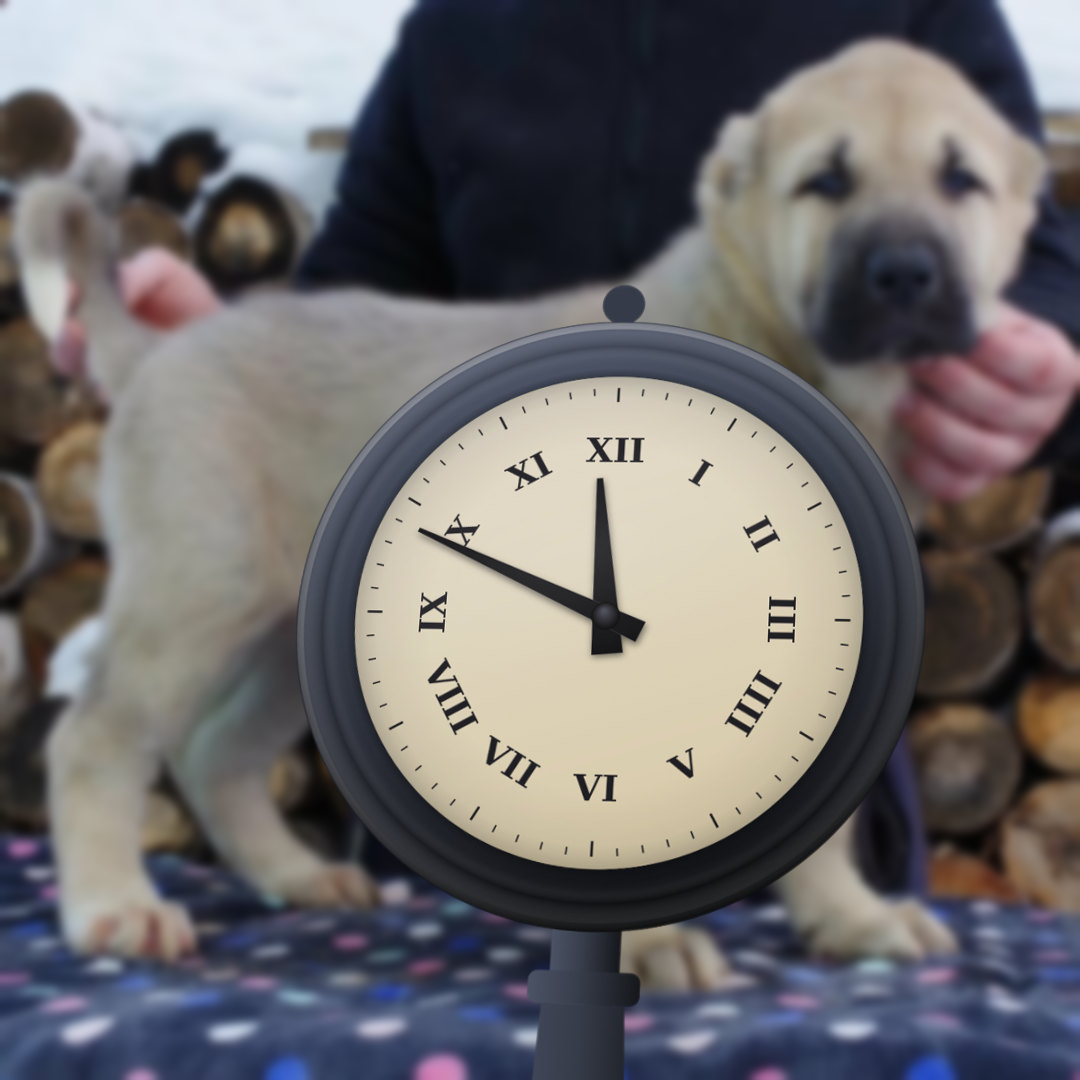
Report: 11:49
